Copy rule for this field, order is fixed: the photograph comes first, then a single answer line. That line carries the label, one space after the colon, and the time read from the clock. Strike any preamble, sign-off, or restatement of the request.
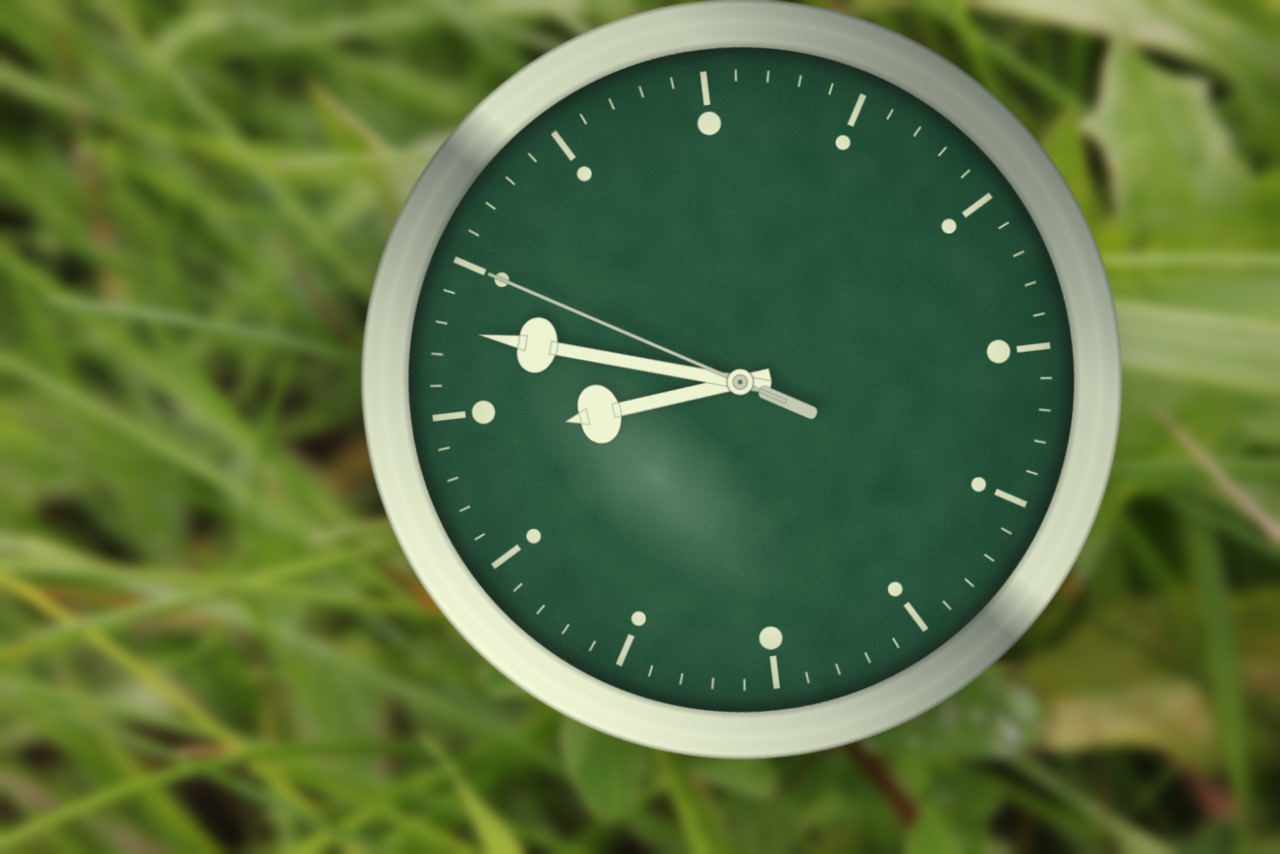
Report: 8:47:50
